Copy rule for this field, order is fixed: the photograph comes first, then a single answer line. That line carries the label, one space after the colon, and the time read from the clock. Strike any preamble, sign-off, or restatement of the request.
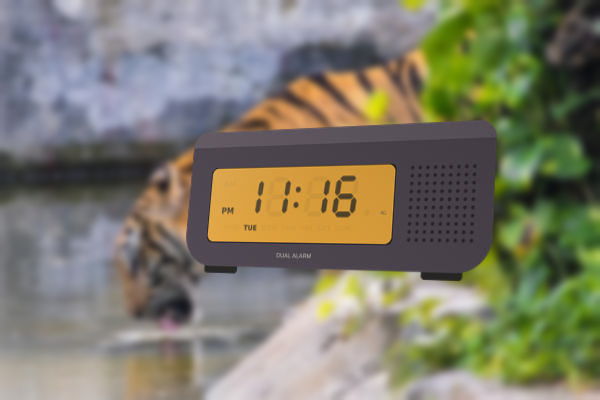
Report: 11:16
